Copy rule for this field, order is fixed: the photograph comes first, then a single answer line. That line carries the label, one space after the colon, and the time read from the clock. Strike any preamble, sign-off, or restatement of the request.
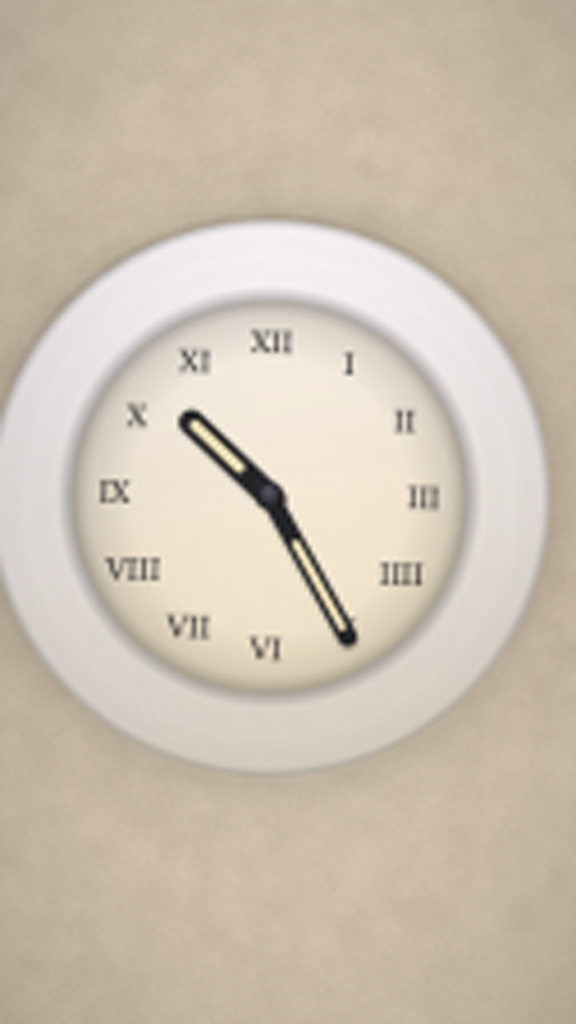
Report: 10:25
